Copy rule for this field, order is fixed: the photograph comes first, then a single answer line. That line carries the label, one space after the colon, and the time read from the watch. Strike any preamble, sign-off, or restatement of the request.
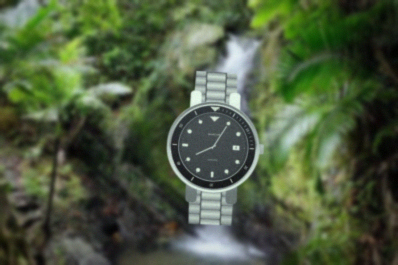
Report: 8:05
